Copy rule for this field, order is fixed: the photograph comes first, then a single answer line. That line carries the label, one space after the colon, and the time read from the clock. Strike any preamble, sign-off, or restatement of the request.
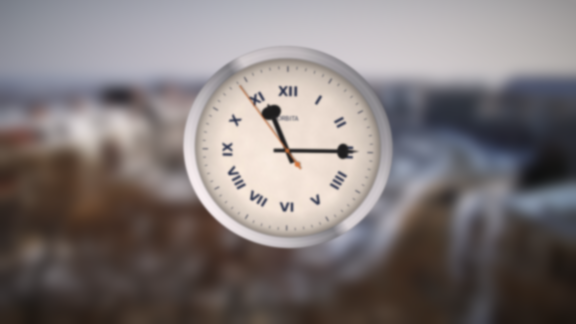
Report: 11:14:54
